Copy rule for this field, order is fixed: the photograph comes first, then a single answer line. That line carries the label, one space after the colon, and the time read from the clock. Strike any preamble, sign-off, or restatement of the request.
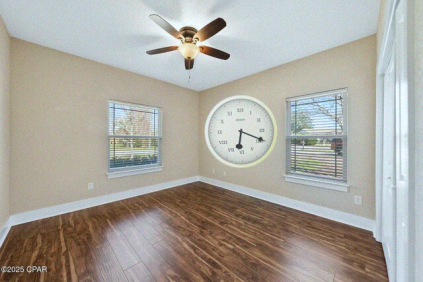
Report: 6:19
